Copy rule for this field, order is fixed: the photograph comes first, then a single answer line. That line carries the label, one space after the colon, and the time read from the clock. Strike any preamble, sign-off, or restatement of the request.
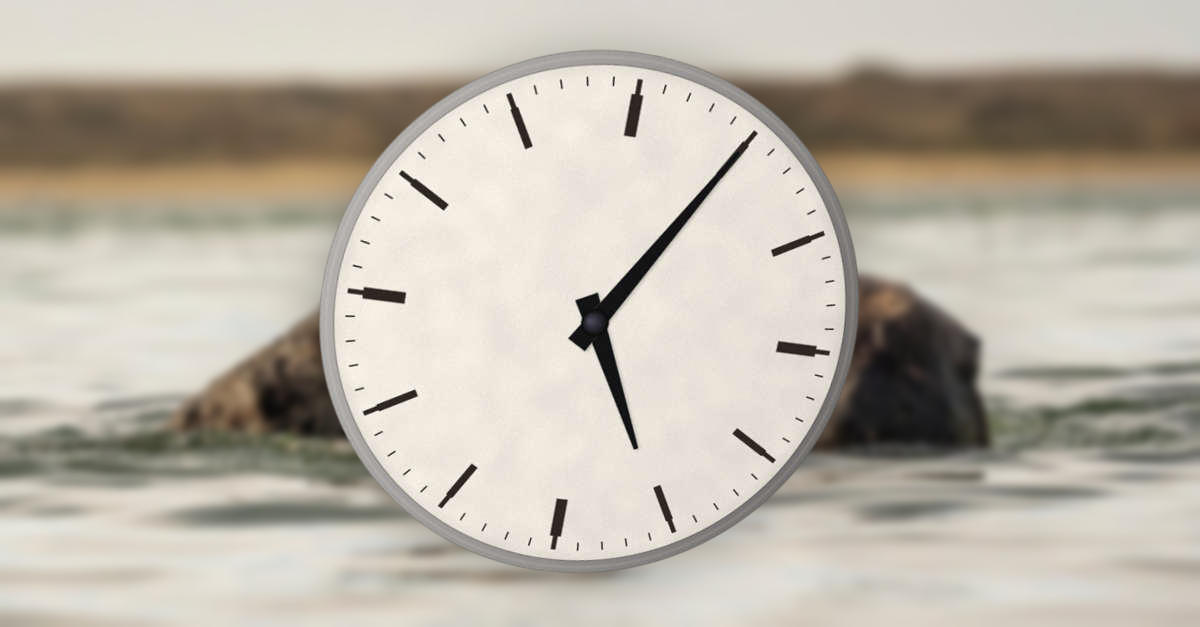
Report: 5:05
